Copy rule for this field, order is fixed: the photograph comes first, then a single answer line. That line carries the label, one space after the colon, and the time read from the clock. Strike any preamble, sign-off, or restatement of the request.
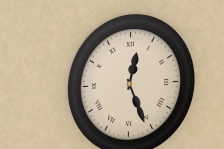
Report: 12:26
